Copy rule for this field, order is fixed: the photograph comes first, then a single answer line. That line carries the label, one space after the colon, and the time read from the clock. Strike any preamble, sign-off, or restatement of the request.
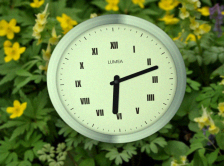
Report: 6:12
